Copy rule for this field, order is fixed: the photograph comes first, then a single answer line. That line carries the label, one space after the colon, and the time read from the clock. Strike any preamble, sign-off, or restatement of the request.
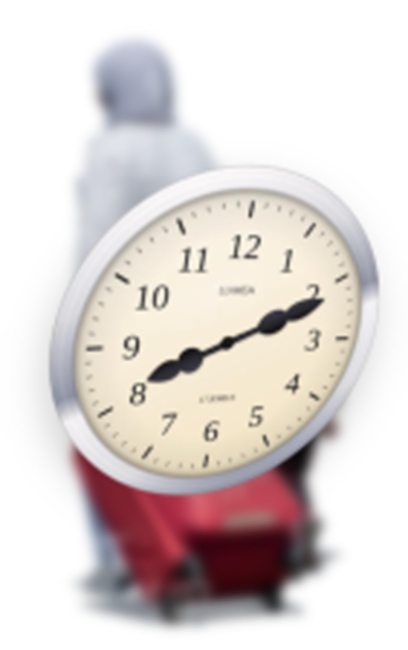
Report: 8:11
